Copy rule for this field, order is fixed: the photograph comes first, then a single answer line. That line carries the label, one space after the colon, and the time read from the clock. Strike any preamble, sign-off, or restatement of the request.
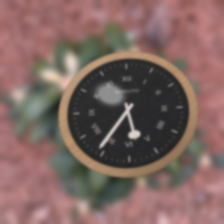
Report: 5:36
